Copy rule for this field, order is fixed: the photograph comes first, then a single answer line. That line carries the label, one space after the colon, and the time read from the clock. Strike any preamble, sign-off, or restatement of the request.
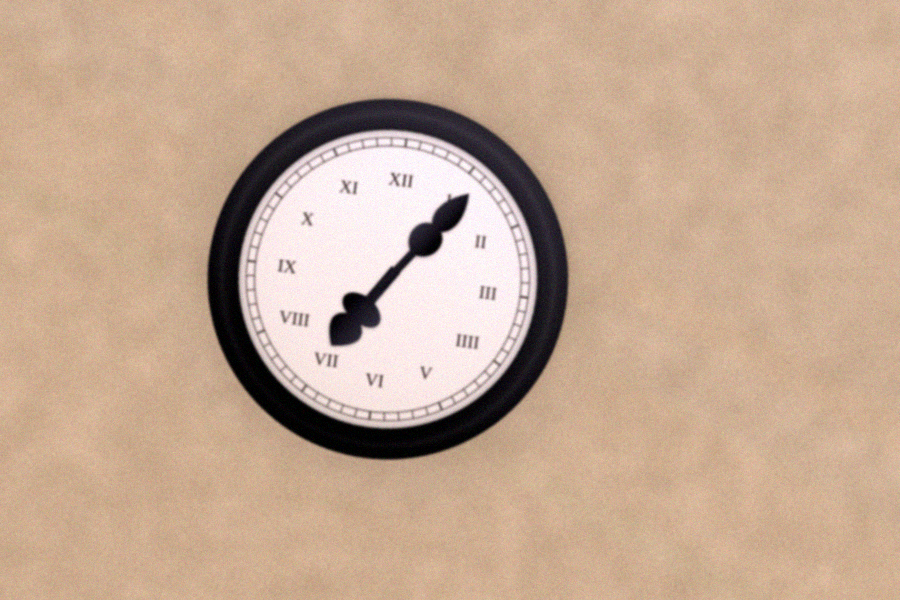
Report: 7:06
